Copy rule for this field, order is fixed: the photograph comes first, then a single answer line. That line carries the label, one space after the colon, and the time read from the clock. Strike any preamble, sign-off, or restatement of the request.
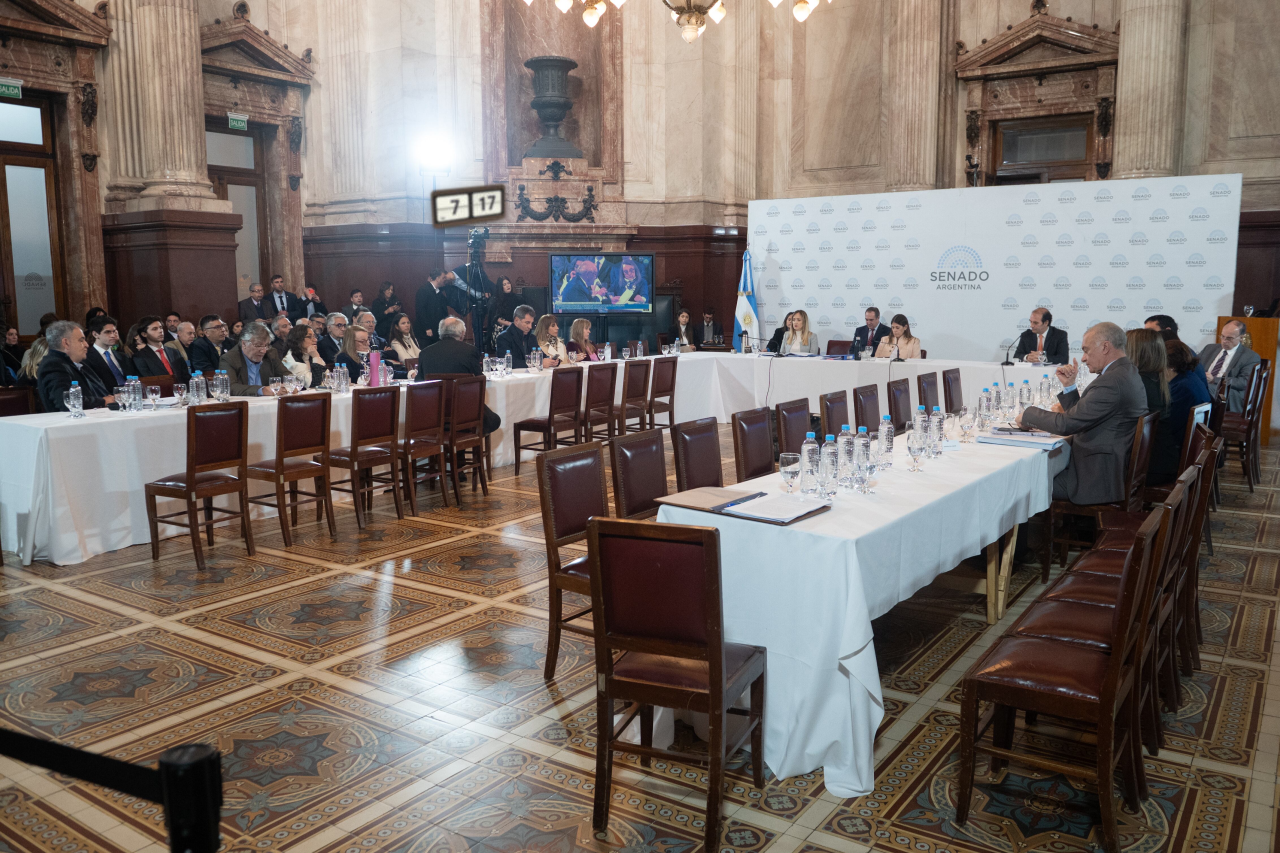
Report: 7:17
